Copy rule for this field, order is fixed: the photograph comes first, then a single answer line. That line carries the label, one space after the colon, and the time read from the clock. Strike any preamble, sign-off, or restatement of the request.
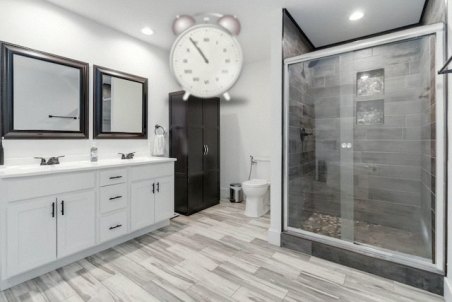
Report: 10:54
